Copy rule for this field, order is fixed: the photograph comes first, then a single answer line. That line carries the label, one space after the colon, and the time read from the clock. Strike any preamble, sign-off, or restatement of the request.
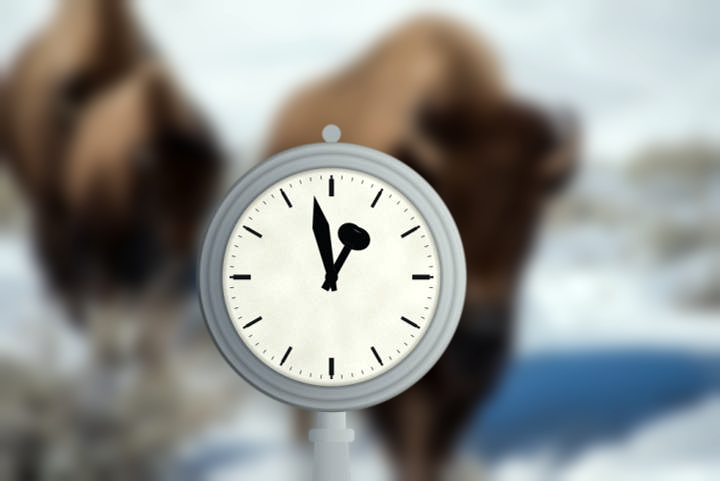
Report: 12:58
